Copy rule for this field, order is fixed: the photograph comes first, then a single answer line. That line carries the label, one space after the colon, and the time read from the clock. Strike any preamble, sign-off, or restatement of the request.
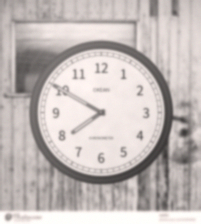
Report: 7:50
